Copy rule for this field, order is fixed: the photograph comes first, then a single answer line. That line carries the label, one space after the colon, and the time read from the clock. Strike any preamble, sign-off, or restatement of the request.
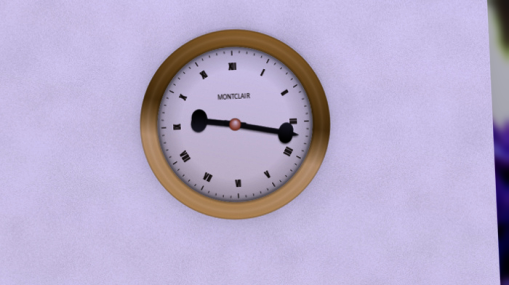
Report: 9:17
